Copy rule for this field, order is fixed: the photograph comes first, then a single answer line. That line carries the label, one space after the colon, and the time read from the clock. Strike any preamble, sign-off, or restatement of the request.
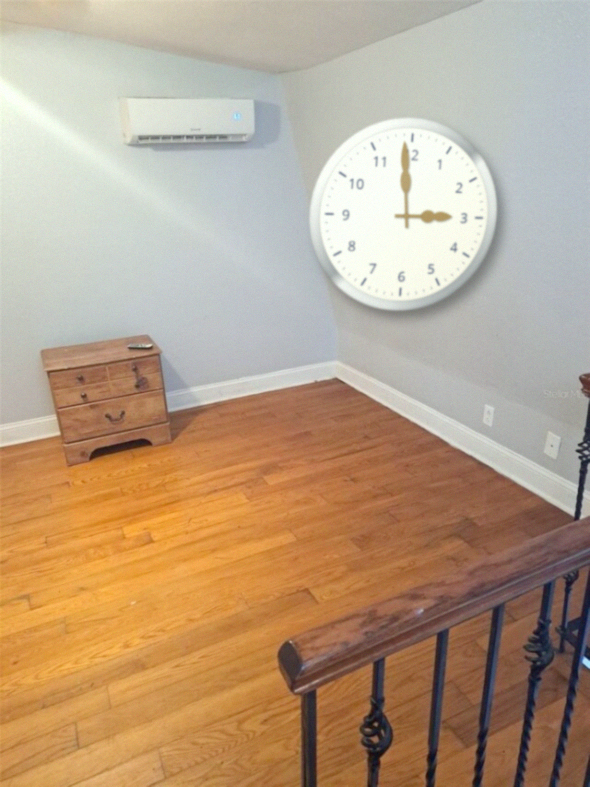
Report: 2:59
